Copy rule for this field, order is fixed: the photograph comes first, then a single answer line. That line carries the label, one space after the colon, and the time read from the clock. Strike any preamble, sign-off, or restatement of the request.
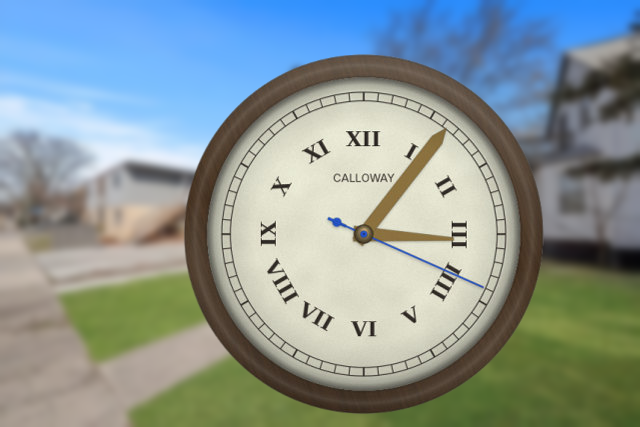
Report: 3:06:19
